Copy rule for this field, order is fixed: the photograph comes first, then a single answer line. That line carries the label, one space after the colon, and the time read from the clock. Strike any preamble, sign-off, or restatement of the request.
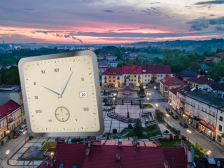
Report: 10:06
